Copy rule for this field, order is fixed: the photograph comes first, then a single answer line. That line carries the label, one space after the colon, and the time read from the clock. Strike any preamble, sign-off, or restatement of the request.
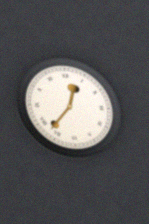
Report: 12:37
